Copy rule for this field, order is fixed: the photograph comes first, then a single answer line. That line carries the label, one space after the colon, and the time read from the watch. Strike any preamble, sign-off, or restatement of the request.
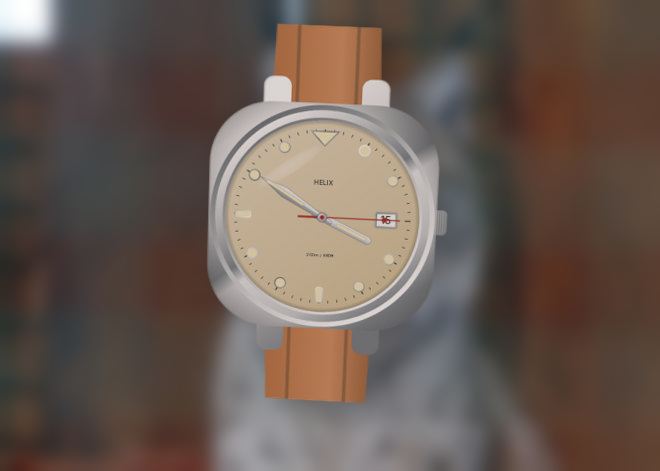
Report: 3:50:15
